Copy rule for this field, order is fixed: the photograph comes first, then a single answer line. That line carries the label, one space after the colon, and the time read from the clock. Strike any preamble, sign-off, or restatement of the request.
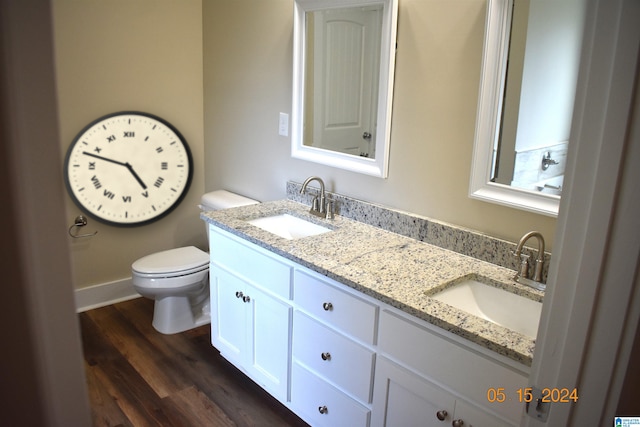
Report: 4:48
